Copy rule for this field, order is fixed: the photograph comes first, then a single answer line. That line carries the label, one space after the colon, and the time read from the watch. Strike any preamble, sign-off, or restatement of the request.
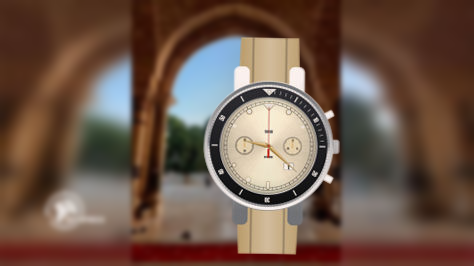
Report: 9:22
